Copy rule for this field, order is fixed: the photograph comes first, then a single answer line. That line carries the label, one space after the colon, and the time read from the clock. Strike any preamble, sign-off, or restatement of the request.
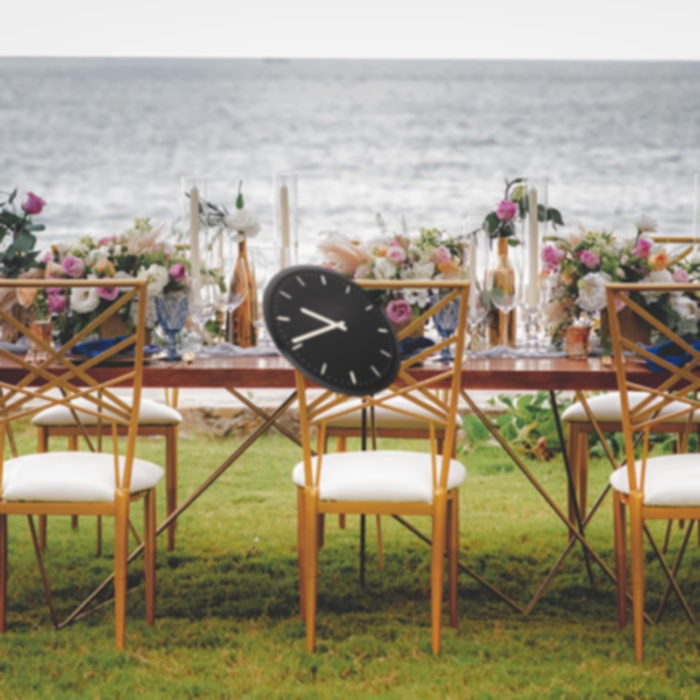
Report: 9:41
